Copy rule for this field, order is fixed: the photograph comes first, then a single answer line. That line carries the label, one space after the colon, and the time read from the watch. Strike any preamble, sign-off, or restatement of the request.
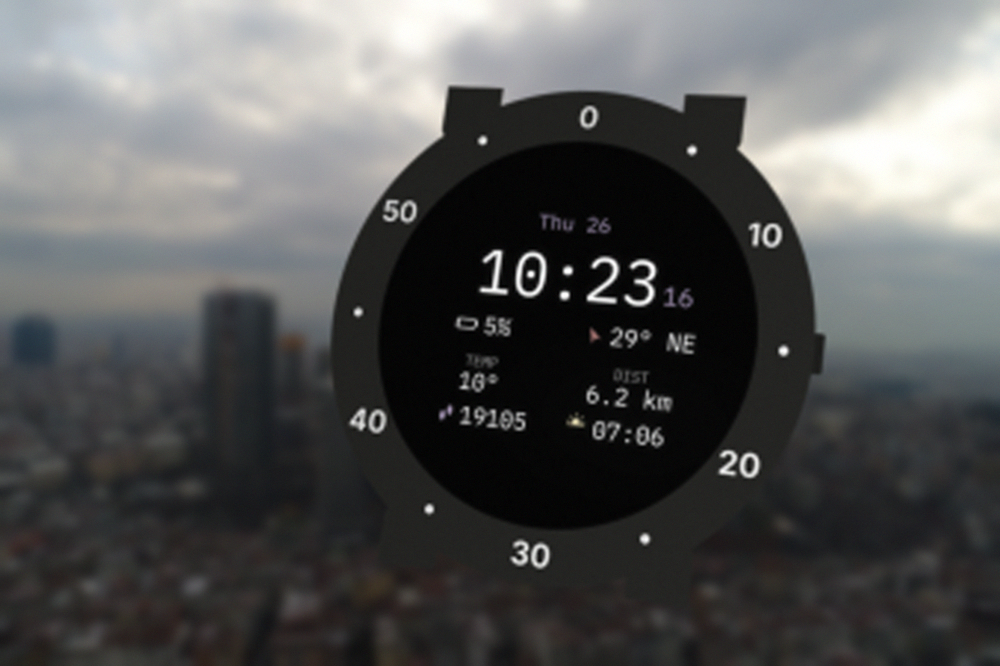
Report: 10:23:16
